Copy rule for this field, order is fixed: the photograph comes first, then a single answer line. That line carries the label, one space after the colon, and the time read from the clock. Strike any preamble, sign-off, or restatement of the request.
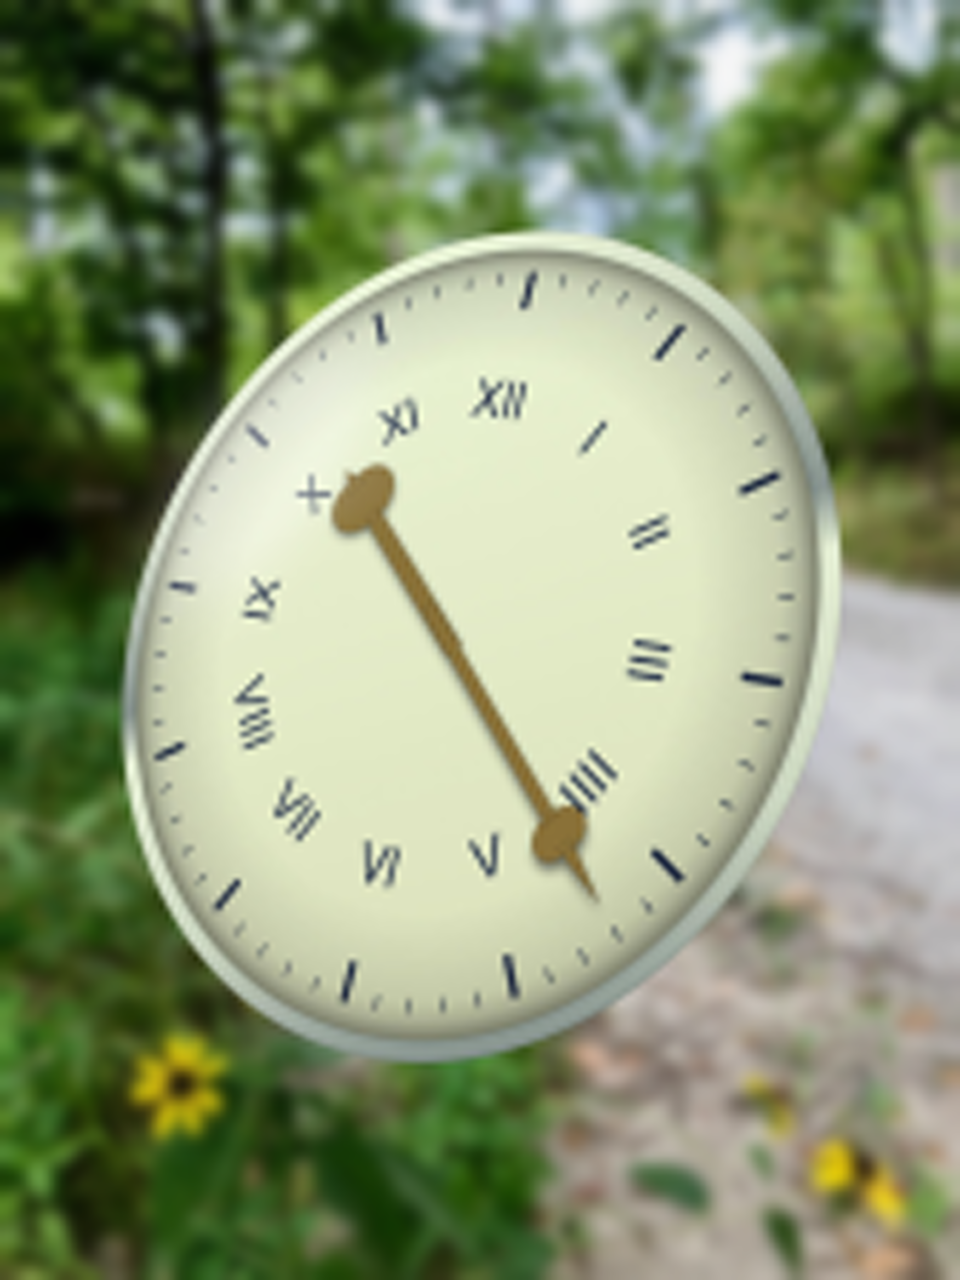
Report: 10:22
